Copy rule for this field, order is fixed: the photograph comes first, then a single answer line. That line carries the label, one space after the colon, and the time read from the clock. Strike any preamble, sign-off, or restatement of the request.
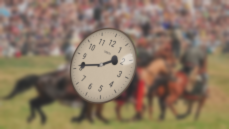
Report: 1:41
